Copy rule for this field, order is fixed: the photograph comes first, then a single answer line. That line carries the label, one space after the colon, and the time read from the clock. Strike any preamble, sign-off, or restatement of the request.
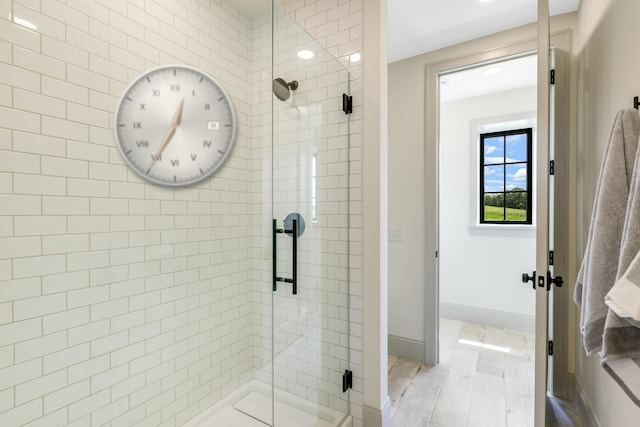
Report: 12:35
